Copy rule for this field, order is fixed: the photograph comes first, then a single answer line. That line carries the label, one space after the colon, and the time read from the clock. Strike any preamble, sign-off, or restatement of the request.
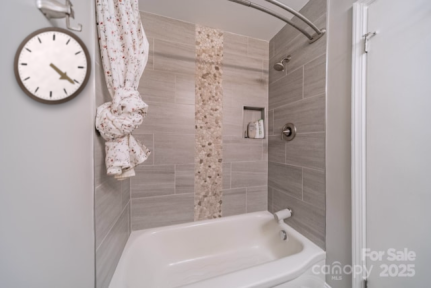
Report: 4:21
